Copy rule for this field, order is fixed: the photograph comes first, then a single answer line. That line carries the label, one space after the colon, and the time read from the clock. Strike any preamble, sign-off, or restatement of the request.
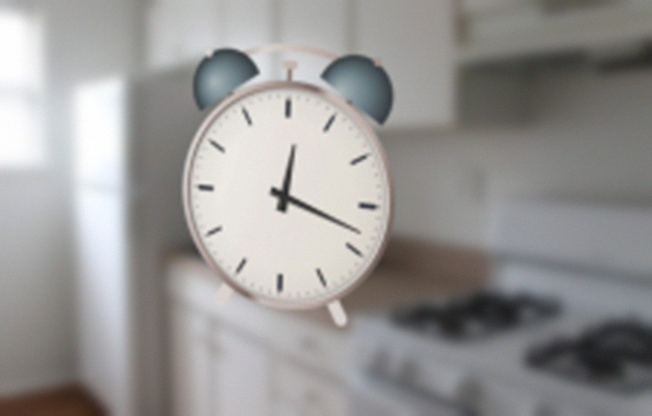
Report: 12:18
